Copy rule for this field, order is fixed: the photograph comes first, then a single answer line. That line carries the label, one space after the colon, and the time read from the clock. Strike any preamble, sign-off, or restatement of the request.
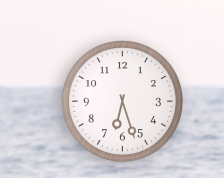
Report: 6:27
